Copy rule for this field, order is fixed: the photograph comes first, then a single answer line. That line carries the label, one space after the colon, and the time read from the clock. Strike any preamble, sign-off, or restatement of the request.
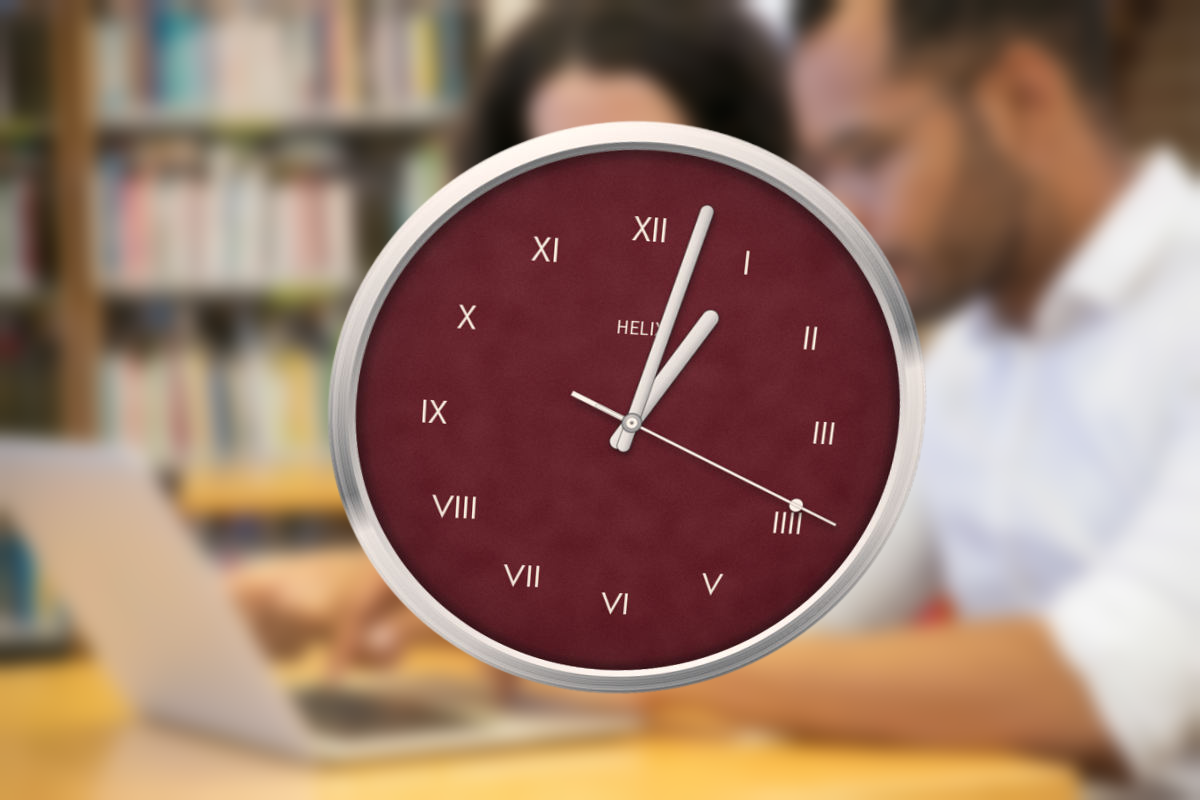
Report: 1:02:19
